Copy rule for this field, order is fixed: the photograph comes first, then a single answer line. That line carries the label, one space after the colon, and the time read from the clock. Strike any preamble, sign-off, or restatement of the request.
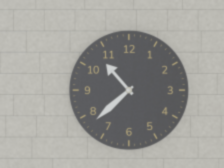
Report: 10:38
